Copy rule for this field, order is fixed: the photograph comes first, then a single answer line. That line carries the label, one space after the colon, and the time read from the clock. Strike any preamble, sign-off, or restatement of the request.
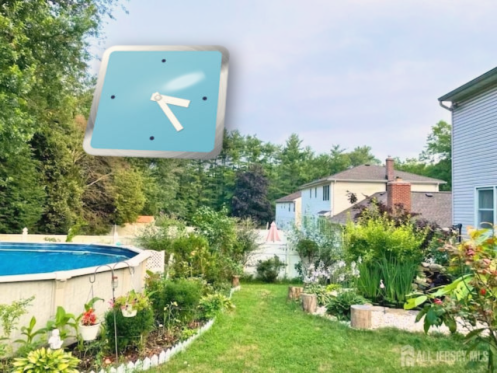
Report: 3:24
